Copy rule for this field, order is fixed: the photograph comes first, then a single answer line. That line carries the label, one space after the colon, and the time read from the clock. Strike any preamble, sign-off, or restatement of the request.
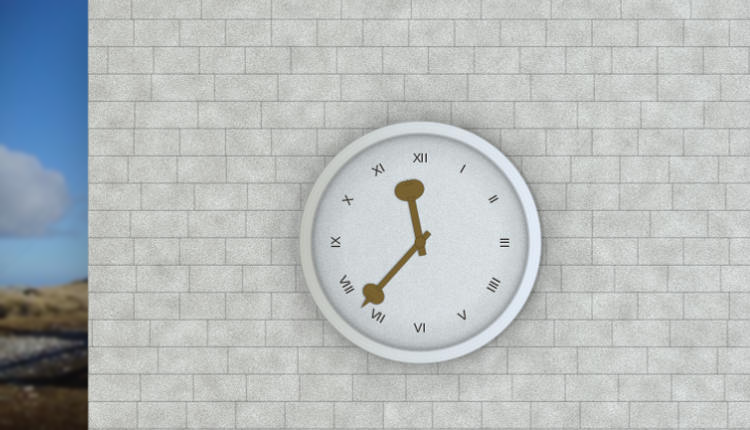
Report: 11:37
